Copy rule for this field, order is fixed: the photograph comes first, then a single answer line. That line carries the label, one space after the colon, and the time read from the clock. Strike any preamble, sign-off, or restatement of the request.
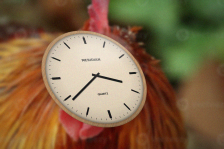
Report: 3:39
